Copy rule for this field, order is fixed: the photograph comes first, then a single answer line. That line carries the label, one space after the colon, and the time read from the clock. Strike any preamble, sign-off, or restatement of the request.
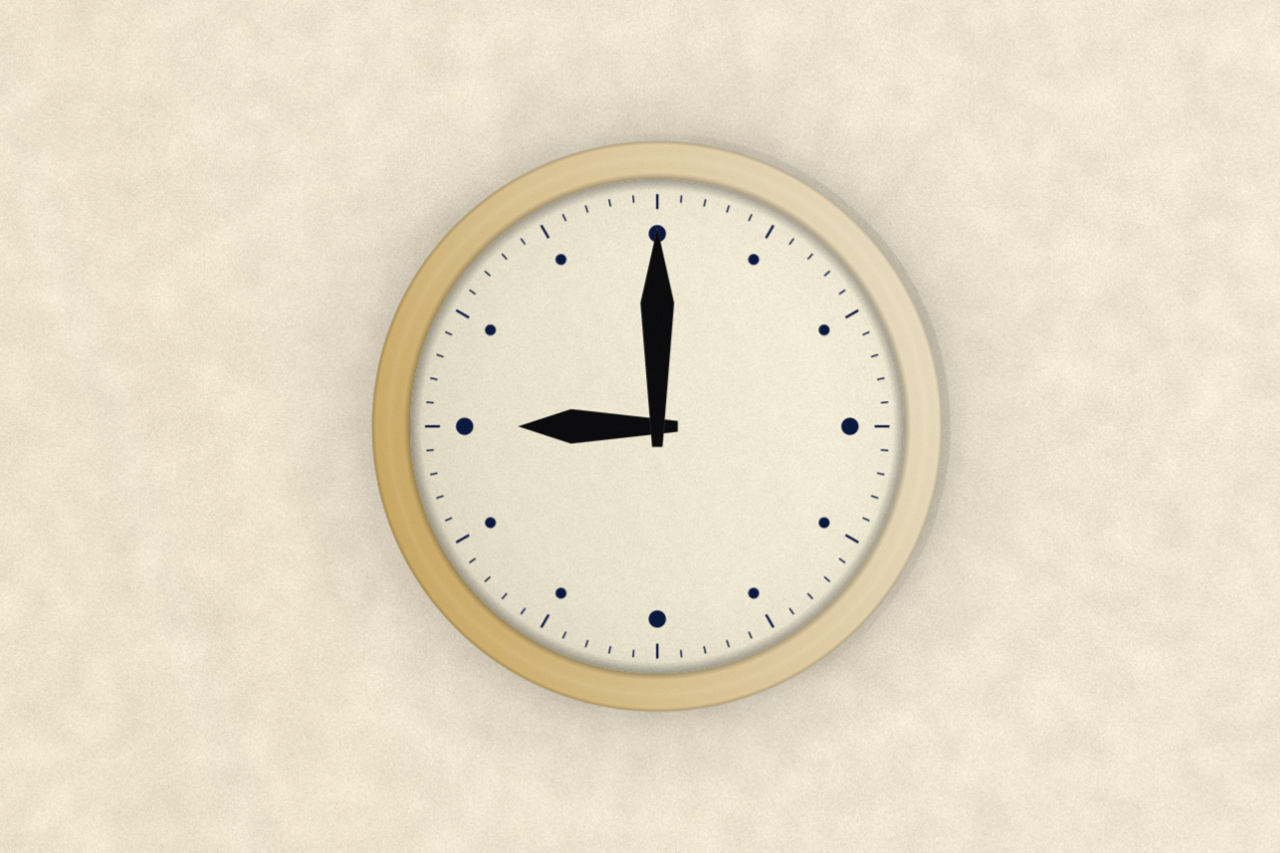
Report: 9:00
